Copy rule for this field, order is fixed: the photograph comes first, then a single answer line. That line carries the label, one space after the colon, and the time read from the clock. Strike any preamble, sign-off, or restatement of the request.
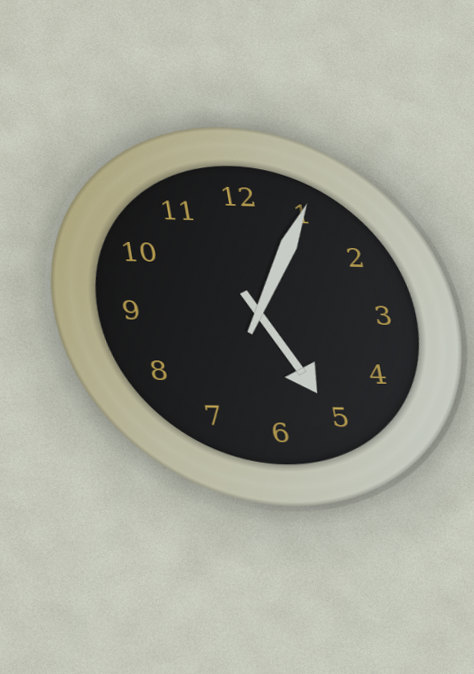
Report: 5:05
